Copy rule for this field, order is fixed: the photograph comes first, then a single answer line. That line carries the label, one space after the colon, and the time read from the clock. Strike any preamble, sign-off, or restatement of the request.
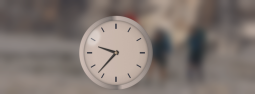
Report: 9:37
